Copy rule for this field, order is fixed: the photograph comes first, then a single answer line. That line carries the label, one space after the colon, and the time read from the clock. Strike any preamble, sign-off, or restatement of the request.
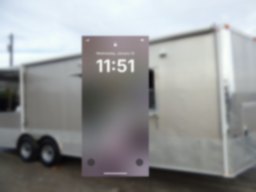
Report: 11:51
